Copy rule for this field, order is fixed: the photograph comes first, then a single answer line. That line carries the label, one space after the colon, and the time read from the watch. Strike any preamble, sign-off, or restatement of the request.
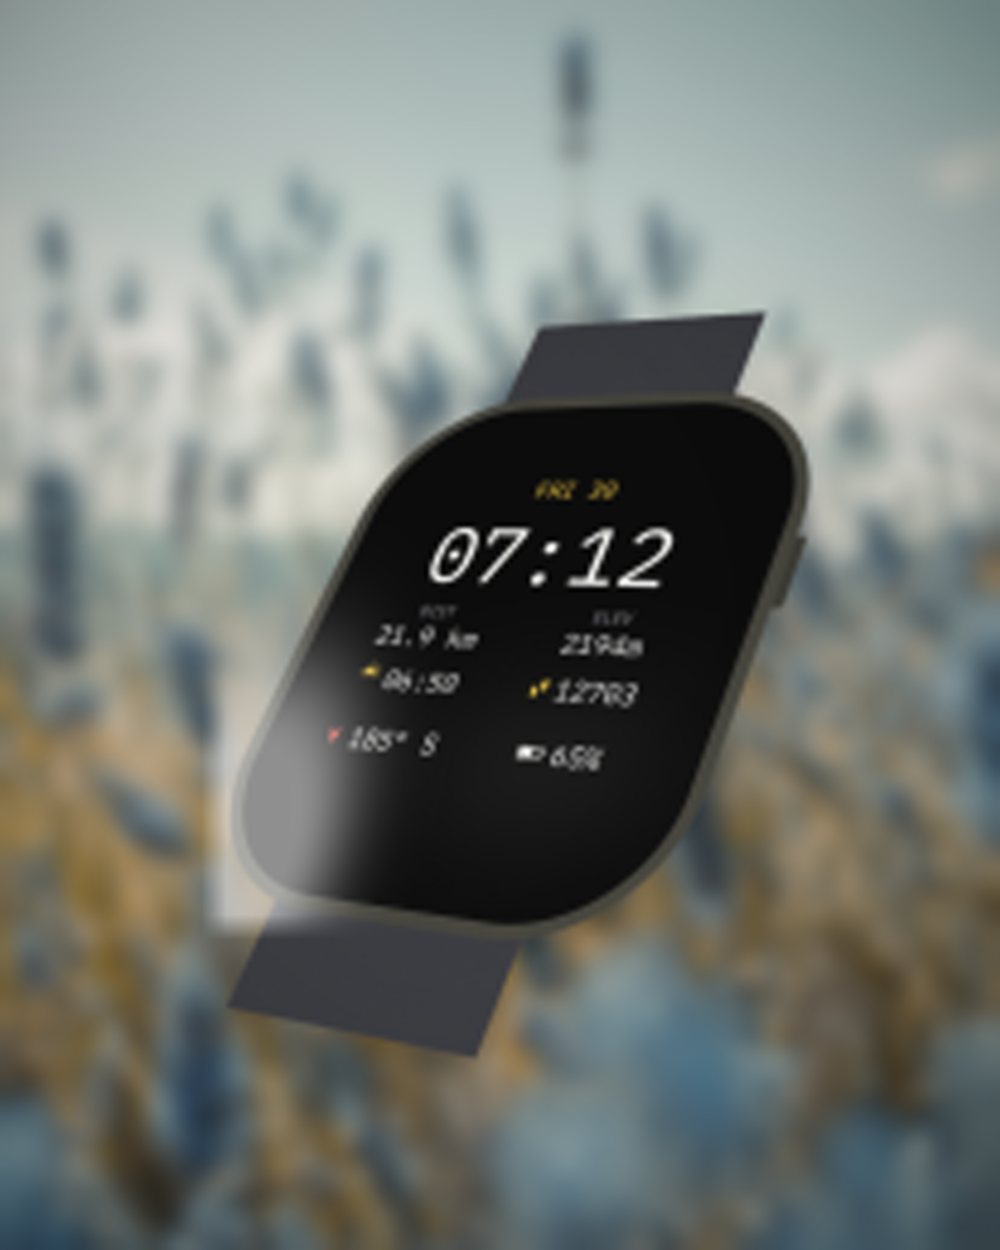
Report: 7:12
